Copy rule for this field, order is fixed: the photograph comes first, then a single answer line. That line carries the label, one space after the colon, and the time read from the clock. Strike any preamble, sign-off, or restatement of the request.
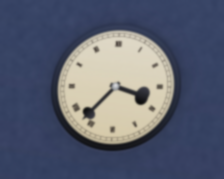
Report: 3:37
